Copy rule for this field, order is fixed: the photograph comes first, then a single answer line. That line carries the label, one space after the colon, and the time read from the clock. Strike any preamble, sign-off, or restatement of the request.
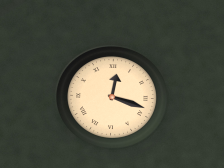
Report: 12:18
